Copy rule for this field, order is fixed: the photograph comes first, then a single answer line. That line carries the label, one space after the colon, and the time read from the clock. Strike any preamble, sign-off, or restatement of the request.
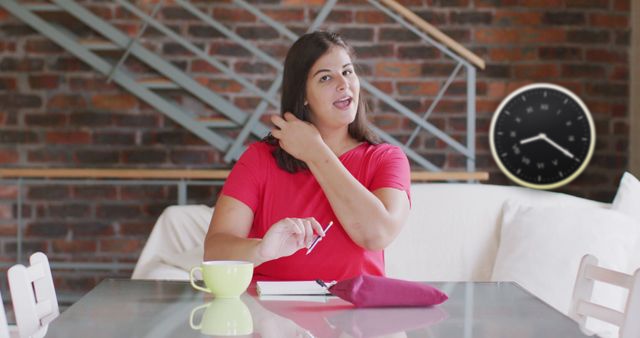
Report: 8:20
